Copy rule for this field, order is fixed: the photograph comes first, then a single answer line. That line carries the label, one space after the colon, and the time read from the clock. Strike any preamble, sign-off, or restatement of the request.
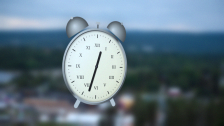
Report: 12:33
